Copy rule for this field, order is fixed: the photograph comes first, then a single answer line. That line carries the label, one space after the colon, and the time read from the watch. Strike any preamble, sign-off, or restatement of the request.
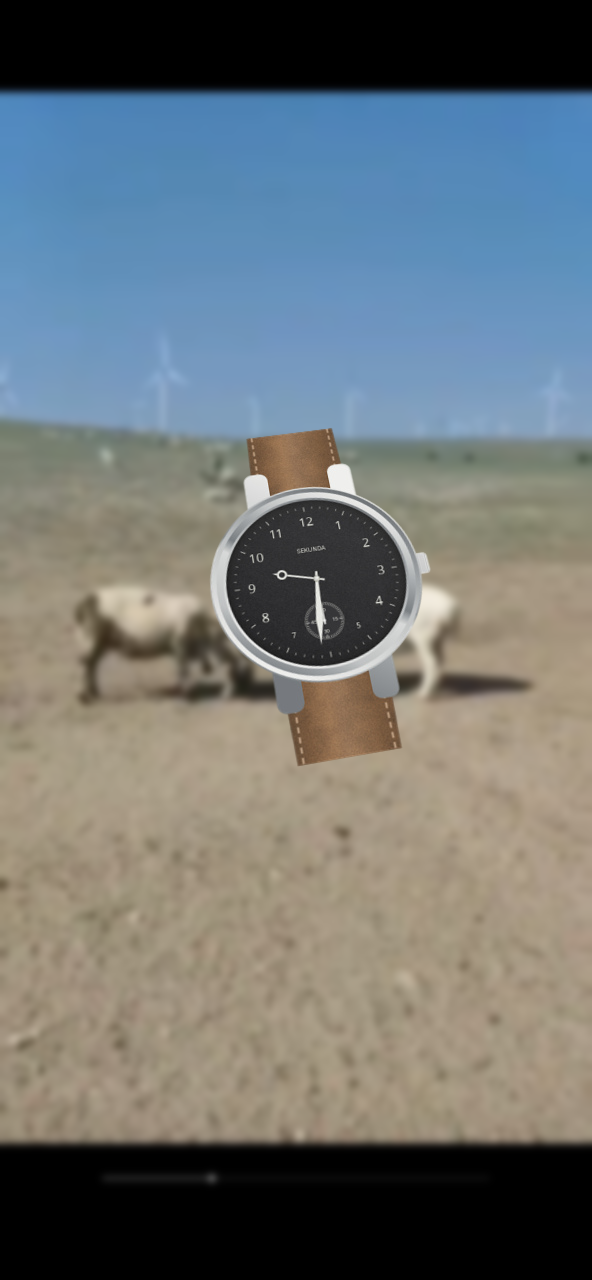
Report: 9:31
